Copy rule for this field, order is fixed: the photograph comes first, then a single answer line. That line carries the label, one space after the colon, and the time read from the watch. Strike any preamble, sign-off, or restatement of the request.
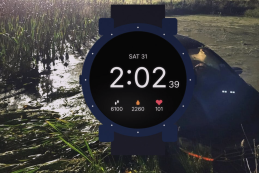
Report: 2:02:39
